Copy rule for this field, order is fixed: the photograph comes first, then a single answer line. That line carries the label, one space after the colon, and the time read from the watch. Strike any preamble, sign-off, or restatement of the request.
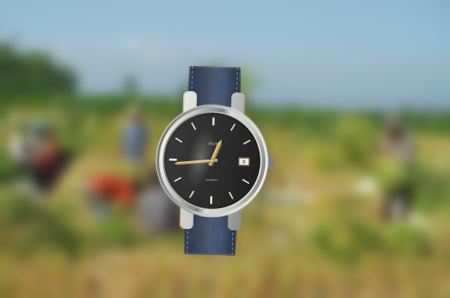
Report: 12:44
